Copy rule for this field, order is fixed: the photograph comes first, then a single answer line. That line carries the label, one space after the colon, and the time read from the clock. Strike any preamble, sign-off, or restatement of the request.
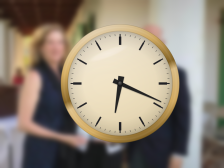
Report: 6:19
